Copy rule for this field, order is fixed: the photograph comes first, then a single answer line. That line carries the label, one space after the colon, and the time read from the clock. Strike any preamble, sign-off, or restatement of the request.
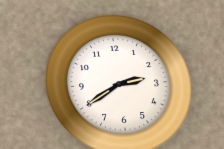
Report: 2:40
